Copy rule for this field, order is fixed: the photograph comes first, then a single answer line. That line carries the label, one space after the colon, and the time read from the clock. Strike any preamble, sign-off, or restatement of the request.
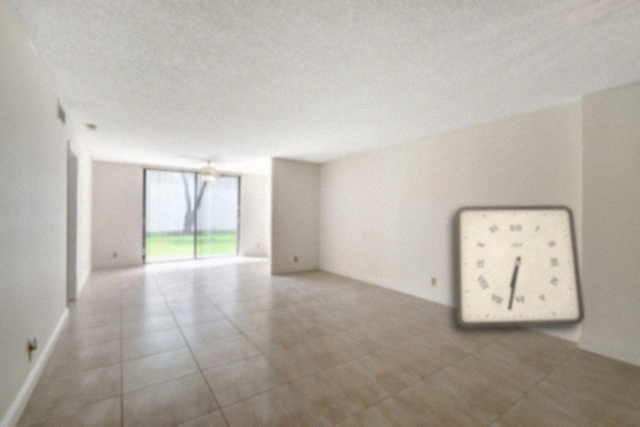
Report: 6:32
